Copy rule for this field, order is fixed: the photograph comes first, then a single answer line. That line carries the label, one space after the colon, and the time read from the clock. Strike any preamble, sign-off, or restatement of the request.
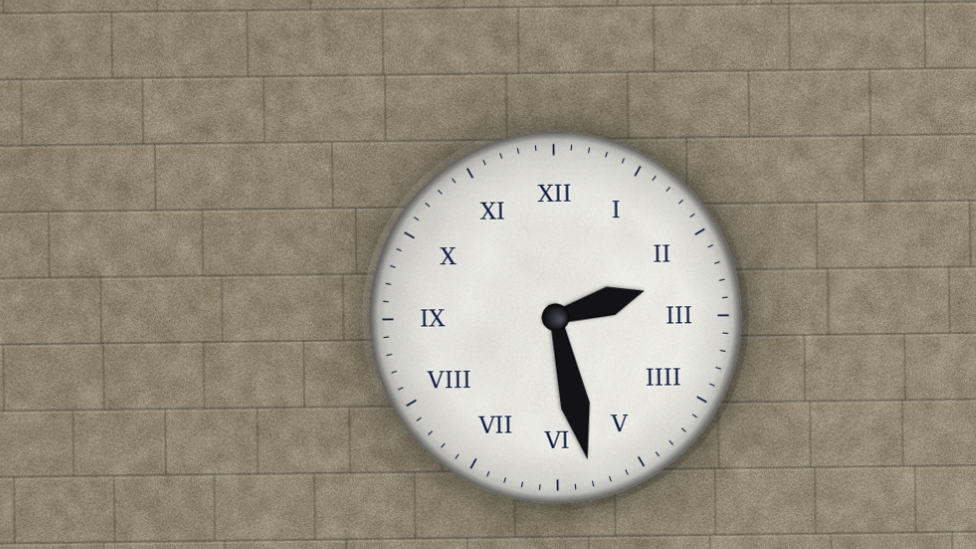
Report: 2:28
